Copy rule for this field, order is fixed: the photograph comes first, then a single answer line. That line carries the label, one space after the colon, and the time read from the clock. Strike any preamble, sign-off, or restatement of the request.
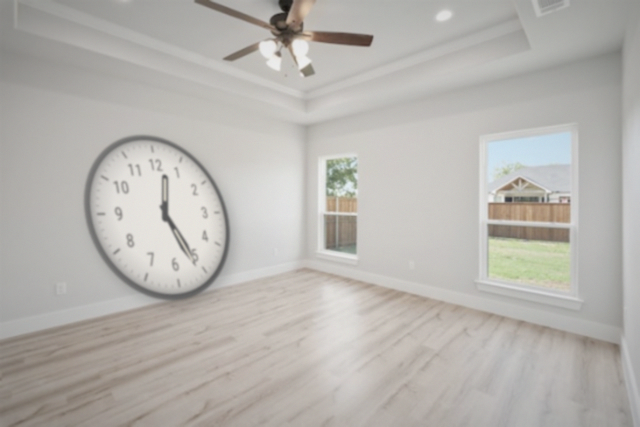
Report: 12:26
